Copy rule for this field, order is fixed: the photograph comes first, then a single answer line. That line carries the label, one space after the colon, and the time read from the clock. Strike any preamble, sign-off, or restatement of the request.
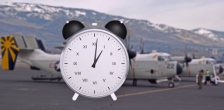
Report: 1:01
